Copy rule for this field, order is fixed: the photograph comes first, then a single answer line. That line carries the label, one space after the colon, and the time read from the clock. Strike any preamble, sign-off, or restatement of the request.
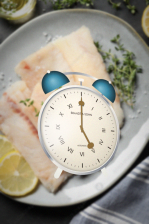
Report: 5:00
